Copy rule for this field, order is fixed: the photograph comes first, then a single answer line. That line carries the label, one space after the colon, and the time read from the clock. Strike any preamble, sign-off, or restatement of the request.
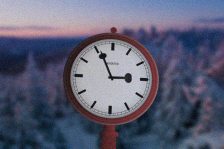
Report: 2:56
